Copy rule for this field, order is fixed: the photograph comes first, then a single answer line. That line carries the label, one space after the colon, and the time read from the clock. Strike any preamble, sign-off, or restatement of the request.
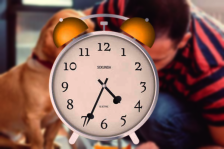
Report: 4:34
